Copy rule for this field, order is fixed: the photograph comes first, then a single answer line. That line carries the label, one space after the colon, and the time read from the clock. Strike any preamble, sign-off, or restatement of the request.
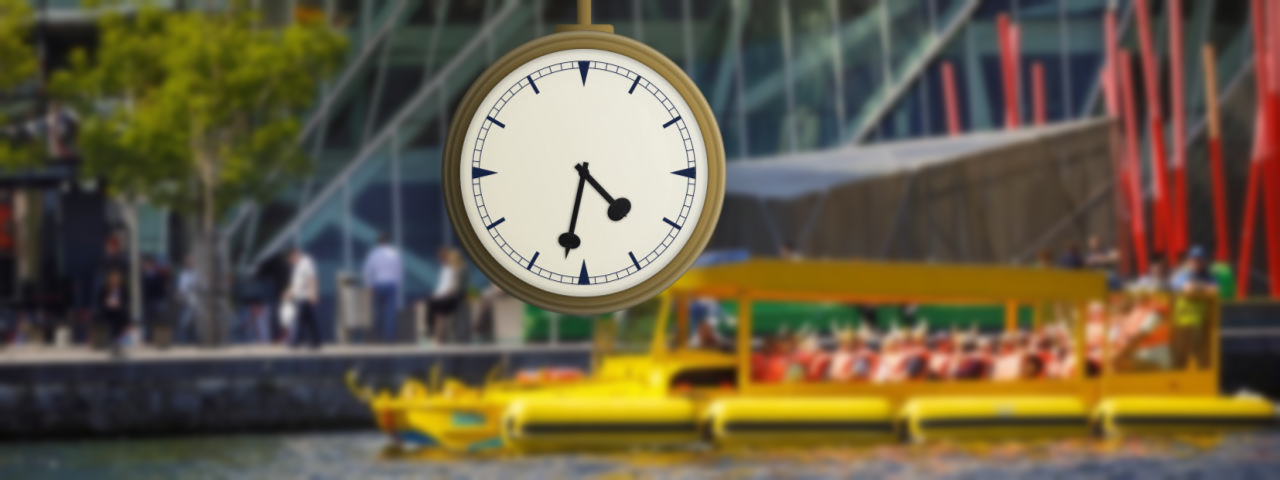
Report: 4:32
